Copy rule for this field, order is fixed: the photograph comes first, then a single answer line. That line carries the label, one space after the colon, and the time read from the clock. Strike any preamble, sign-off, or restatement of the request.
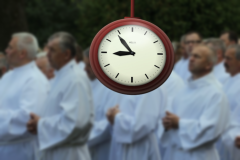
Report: 8:54
